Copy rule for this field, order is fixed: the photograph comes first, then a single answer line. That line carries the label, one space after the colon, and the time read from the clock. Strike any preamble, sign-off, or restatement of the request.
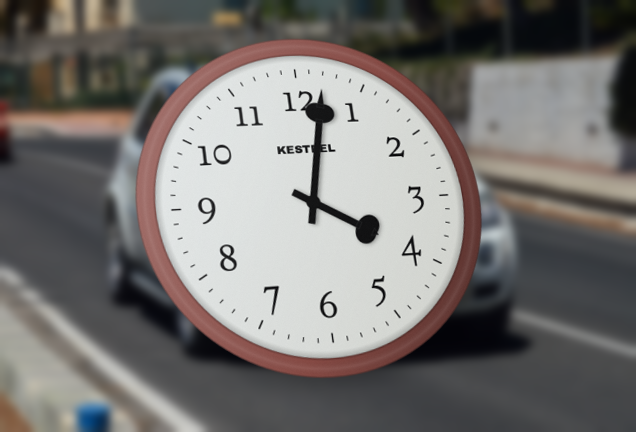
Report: 4:02
